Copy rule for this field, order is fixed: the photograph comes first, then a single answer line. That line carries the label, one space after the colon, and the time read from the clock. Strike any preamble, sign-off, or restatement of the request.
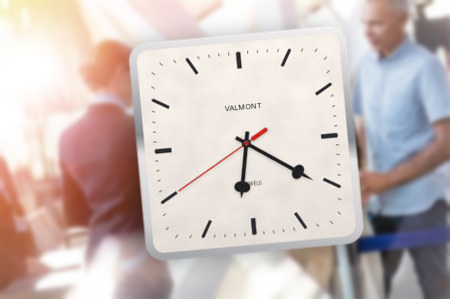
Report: 6:20:40
